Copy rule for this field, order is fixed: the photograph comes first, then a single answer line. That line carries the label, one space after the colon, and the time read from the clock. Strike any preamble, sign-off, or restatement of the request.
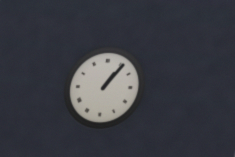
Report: 1:06
